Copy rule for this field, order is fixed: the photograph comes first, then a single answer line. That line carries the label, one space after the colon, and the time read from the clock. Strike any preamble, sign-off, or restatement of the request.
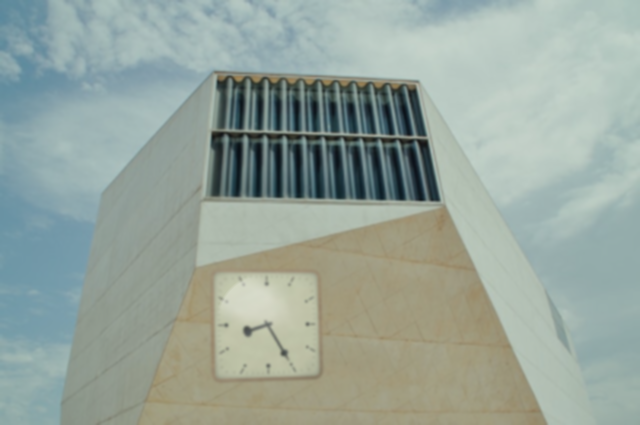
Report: 8:25
